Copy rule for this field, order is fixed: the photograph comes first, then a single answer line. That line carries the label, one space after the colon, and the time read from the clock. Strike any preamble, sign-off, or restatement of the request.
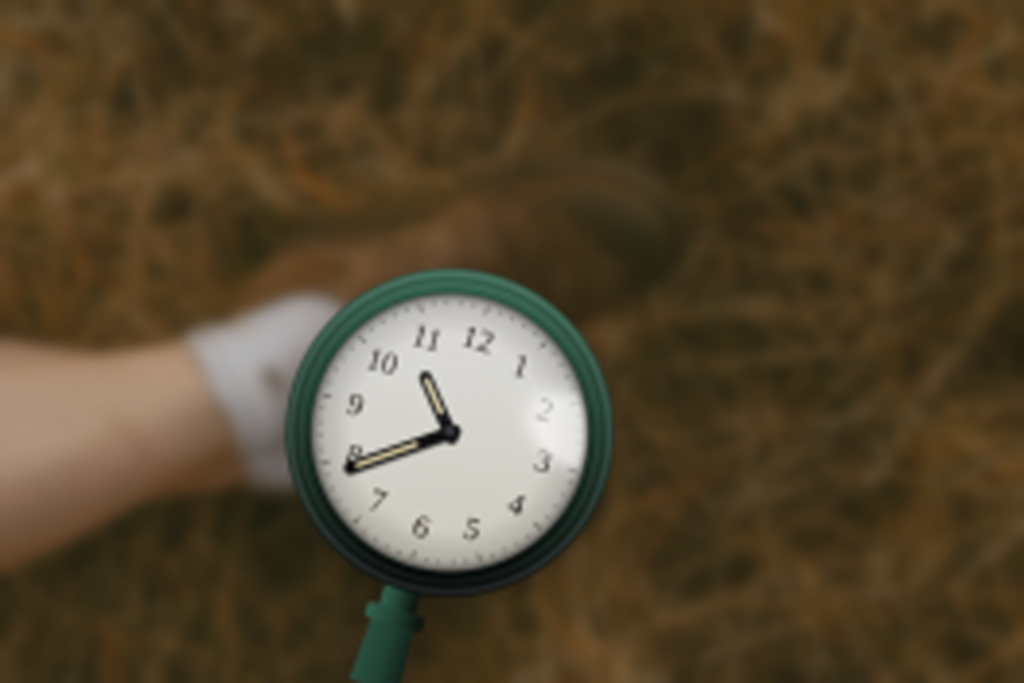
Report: 10:39
